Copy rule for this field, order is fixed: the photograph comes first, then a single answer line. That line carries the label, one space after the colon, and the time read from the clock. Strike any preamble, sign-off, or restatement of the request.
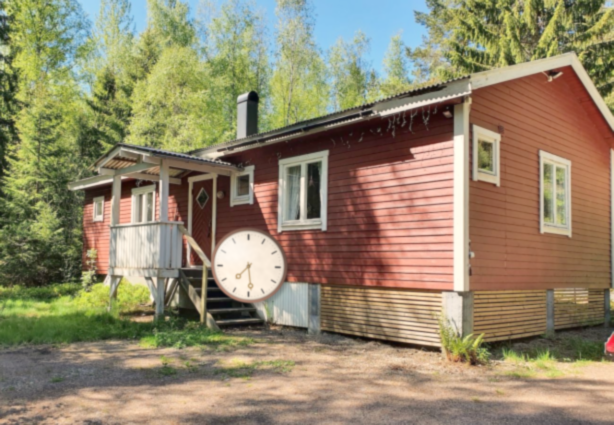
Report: 7:29
